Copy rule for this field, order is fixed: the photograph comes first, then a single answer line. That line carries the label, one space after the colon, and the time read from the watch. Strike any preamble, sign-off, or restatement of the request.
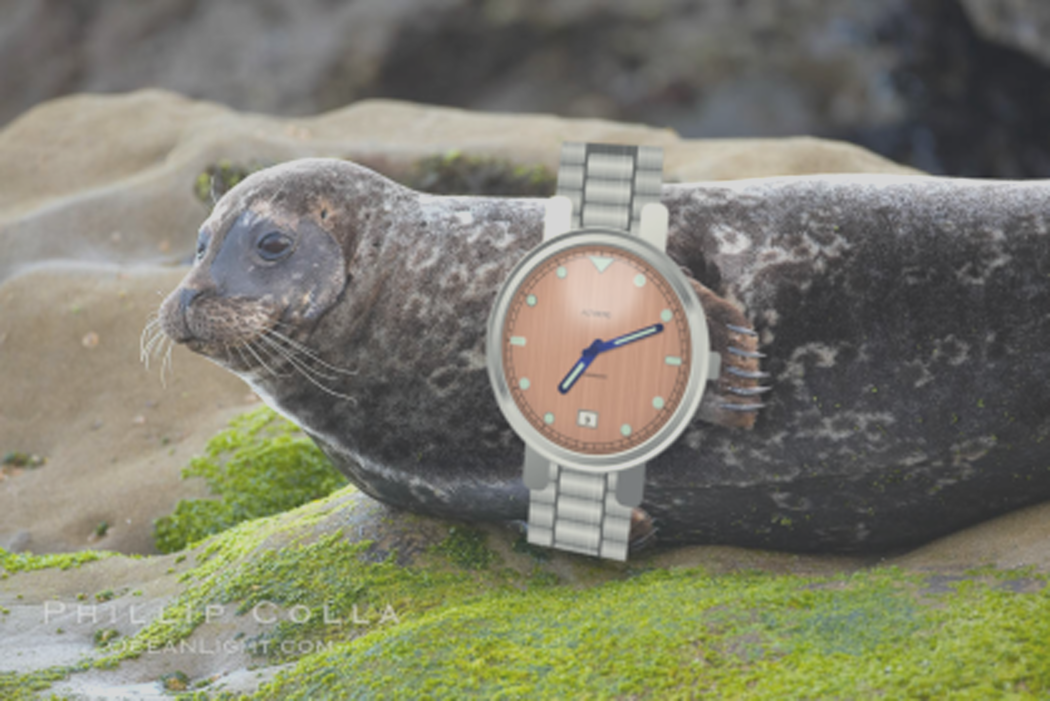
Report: 7:11
